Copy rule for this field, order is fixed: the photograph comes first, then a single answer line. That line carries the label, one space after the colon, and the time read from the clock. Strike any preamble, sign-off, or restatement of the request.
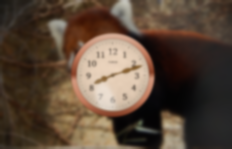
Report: 8:12
